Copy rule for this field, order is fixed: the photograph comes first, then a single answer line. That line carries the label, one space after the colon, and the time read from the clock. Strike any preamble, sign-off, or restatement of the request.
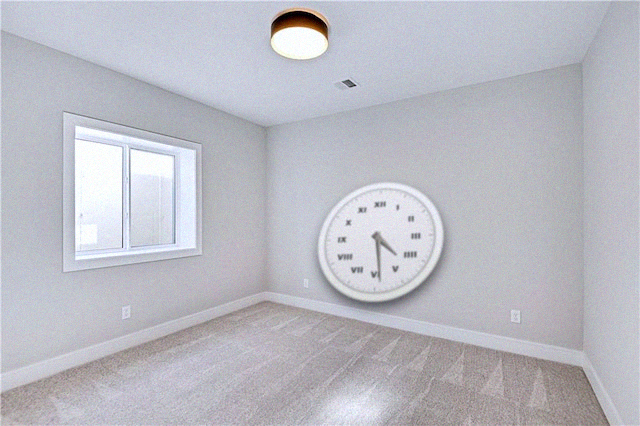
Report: 4:29
